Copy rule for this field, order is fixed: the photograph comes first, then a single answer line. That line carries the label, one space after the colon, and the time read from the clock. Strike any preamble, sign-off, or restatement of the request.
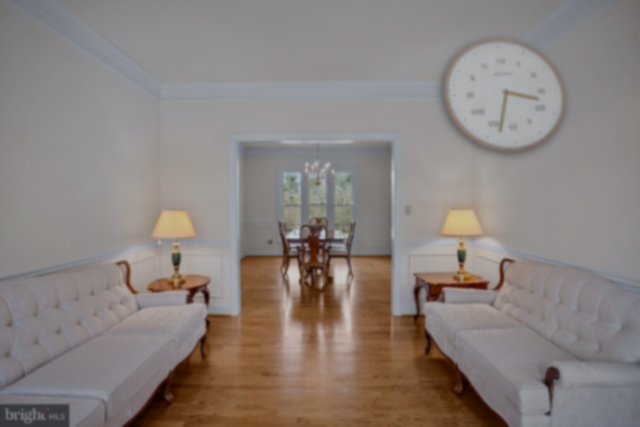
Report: 3:33
